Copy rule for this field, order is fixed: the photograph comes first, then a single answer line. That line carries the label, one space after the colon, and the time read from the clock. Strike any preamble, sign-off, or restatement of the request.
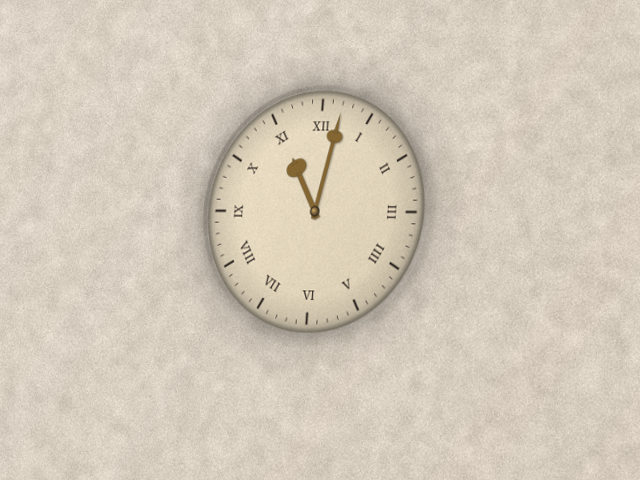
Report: 11:02
